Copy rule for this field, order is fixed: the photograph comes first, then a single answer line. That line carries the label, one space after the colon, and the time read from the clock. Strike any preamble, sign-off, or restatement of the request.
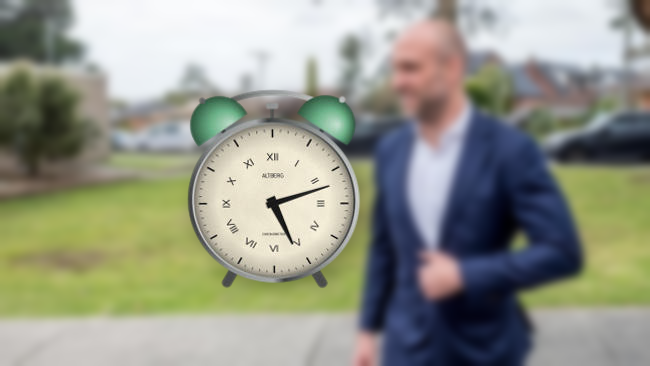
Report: 5:12
